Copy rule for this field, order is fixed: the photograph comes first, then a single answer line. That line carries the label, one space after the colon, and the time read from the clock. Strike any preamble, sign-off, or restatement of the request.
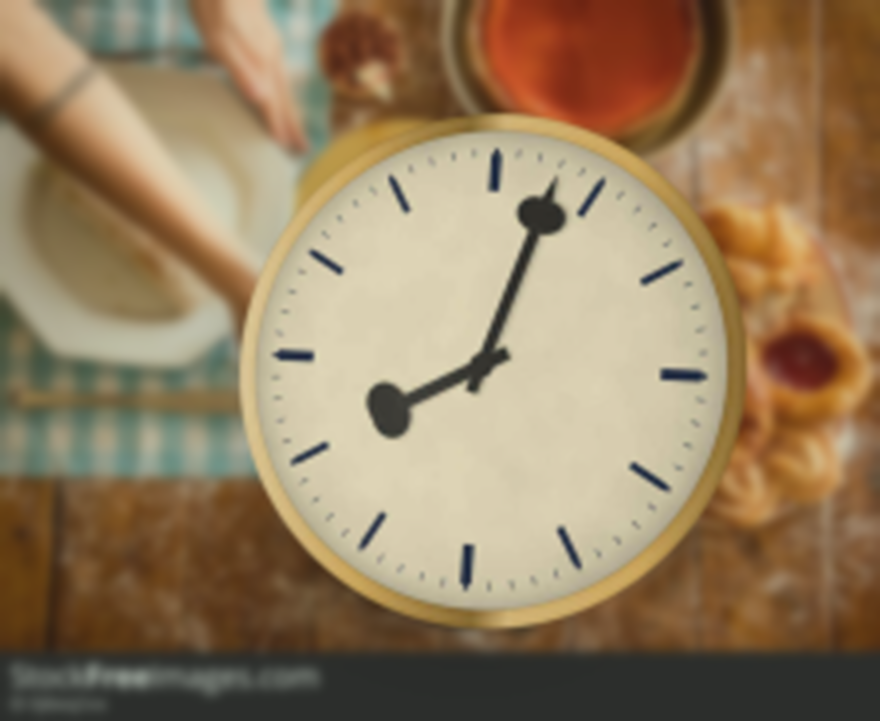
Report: 8:03
